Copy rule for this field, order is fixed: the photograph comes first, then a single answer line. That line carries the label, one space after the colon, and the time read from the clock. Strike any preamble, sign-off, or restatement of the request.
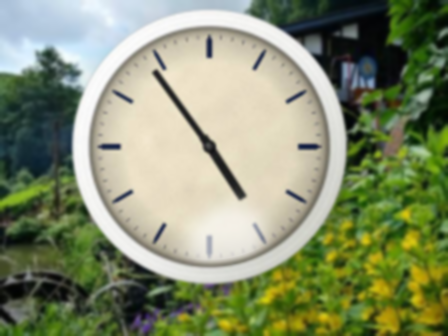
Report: 4:54
